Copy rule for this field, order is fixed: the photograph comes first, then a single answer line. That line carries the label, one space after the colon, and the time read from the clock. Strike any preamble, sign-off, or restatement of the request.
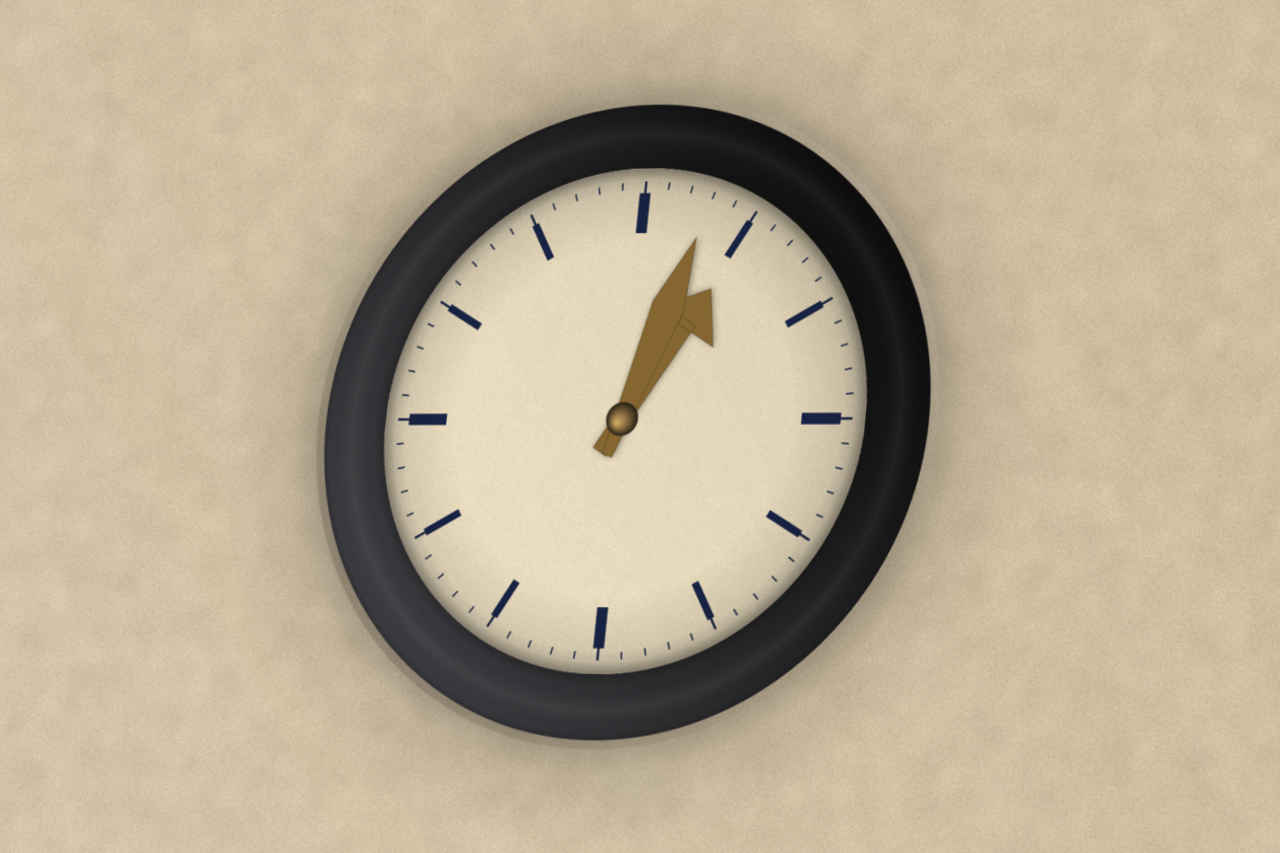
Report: 1:03
